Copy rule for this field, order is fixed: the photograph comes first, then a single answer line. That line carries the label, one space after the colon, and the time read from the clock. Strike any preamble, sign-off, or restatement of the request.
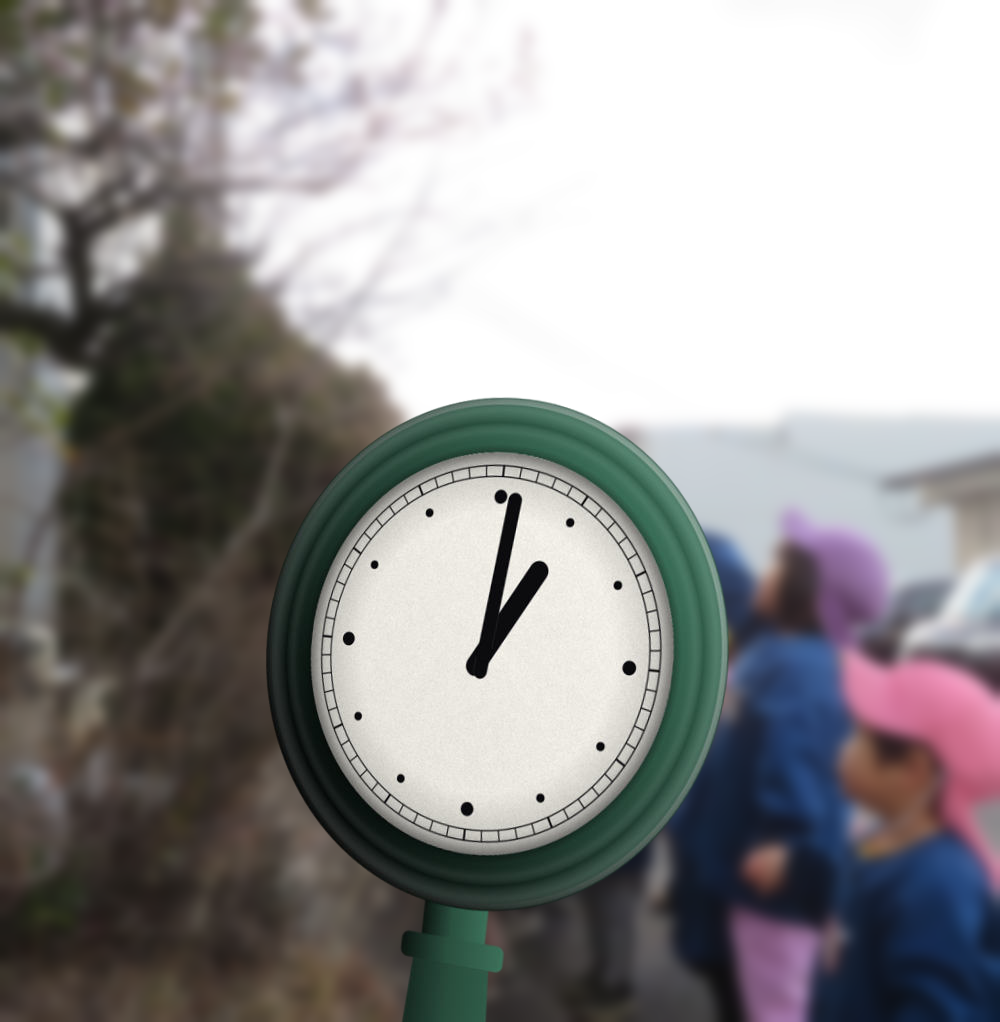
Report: 1:01
